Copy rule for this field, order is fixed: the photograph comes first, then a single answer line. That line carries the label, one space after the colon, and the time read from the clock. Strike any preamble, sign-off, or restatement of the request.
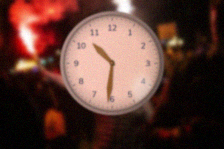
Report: 10:31
